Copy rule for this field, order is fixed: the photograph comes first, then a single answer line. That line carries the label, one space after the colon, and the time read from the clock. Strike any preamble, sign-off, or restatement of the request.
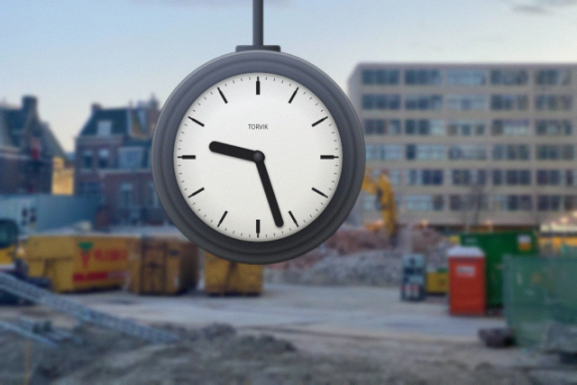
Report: 9:27
